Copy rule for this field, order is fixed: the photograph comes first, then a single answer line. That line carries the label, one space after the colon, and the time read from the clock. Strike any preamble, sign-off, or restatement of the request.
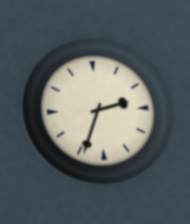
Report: 2:34
